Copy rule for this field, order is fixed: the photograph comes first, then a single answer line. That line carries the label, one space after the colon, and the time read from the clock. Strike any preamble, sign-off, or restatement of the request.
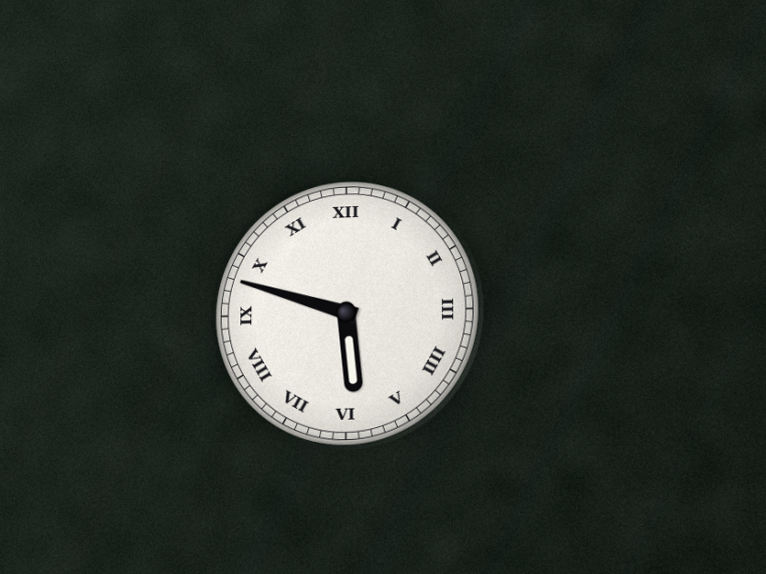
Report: 5:48
